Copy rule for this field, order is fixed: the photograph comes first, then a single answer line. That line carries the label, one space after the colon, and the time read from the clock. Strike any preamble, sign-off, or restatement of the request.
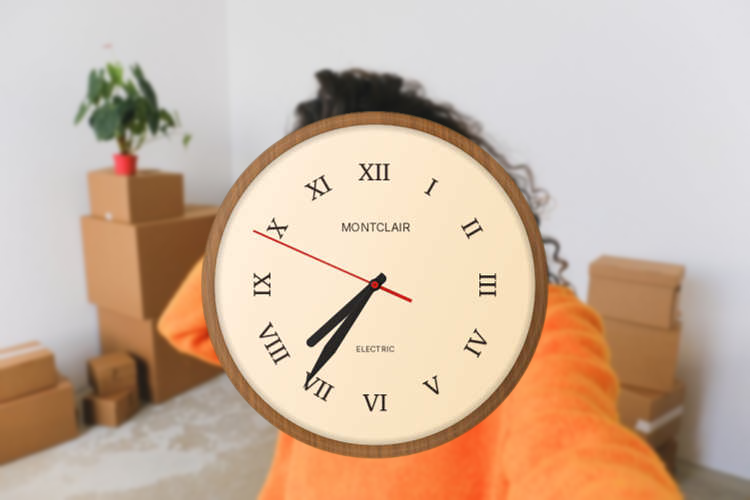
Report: 7:35:49
